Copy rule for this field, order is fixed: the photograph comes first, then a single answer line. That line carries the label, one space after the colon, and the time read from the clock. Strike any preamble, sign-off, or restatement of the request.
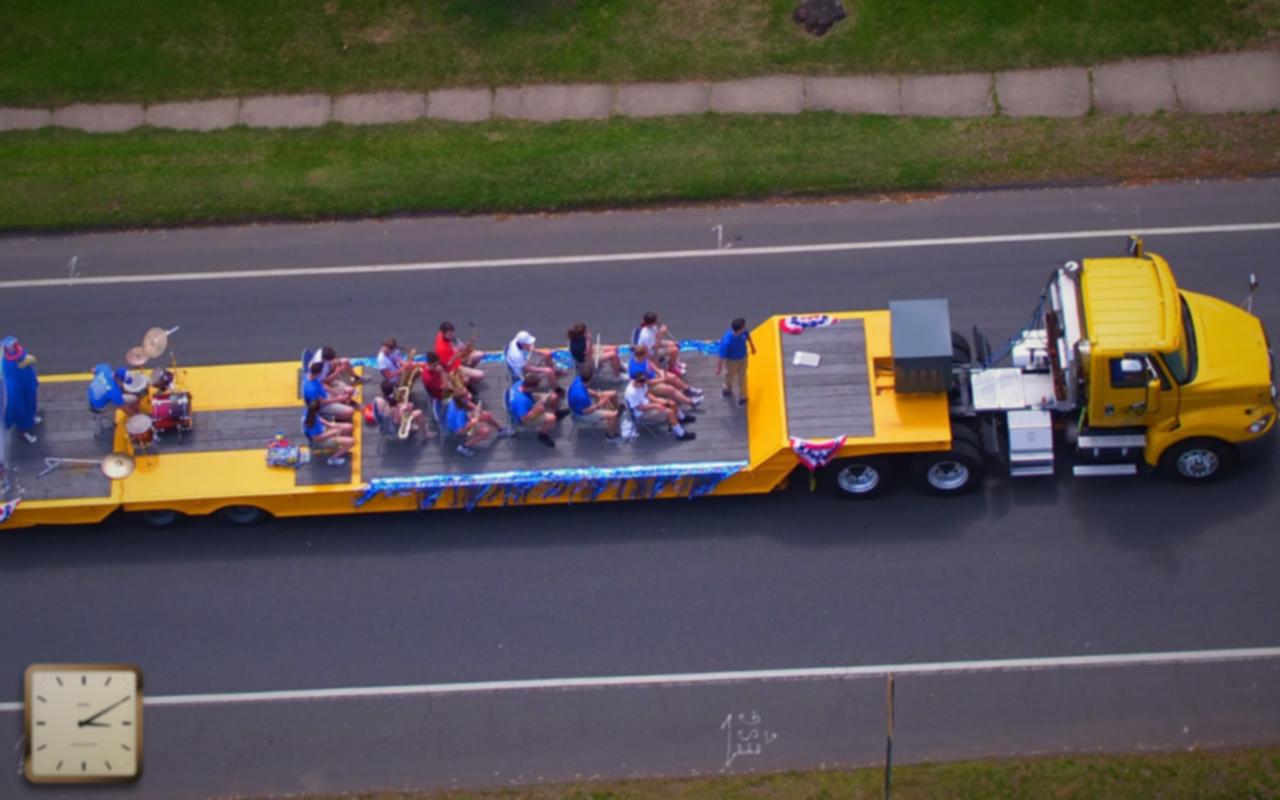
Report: 3:10
